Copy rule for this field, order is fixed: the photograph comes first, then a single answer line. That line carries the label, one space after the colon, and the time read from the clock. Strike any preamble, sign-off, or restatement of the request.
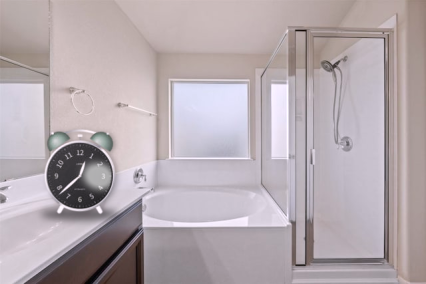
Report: 12:38
